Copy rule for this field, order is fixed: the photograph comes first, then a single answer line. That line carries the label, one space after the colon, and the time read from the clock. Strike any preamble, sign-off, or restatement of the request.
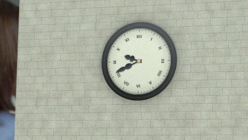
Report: 9:41
